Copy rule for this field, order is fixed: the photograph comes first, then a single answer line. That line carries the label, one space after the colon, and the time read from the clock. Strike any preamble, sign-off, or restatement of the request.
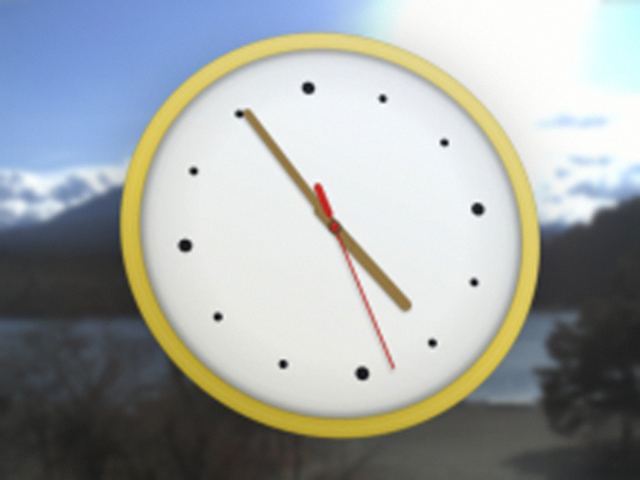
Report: 4:55:28
